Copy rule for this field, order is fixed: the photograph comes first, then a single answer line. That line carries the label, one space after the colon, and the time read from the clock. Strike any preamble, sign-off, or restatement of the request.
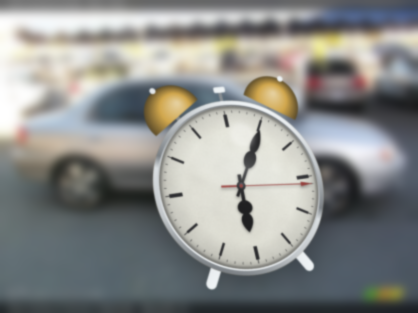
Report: 6:05:16
